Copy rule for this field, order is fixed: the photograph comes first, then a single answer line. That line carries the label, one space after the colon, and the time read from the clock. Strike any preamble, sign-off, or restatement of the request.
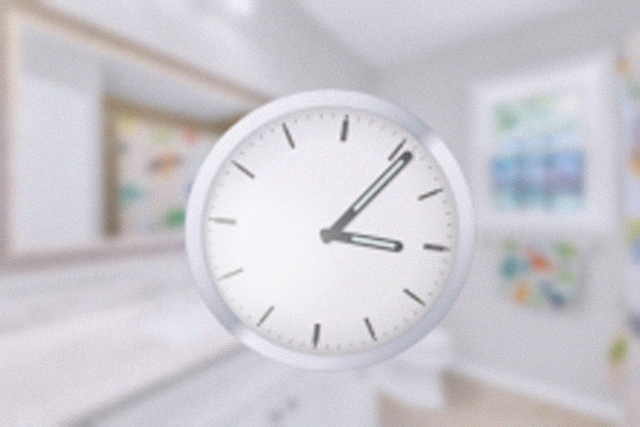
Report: 3:06
